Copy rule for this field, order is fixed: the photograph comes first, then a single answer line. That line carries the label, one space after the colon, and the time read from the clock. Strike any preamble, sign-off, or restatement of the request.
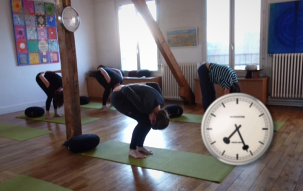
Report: 7:26
